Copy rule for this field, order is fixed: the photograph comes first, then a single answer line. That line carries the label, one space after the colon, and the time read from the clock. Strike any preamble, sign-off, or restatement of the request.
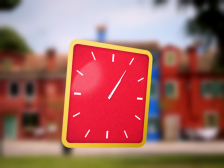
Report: 1:05
